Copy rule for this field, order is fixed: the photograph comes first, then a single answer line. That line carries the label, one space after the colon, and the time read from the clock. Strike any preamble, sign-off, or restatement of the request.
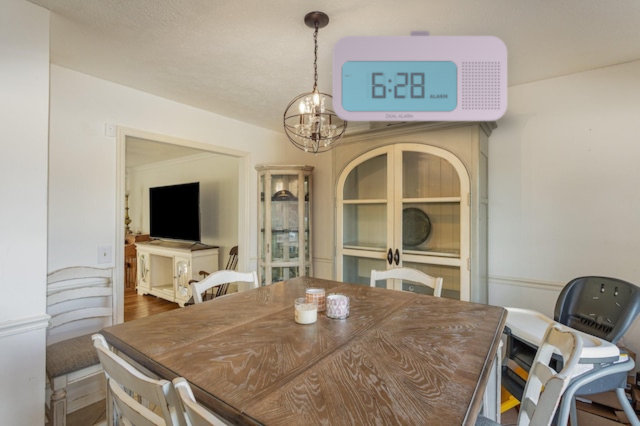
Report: 6:28
